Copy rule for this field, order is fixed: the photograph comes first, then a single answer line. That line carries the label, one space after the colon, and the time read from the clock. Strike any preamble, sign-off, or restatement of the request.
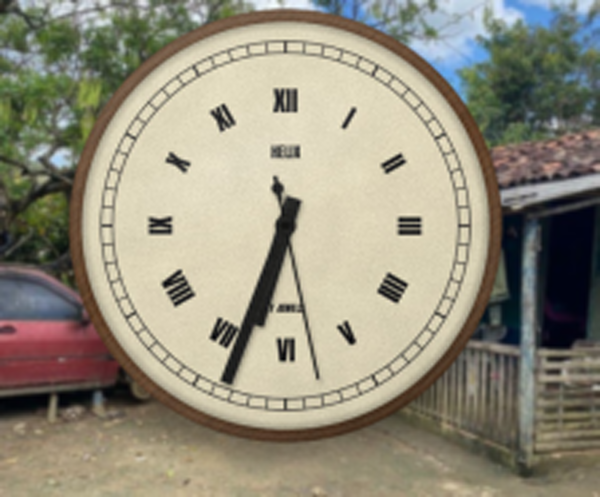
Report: 6:33:28
